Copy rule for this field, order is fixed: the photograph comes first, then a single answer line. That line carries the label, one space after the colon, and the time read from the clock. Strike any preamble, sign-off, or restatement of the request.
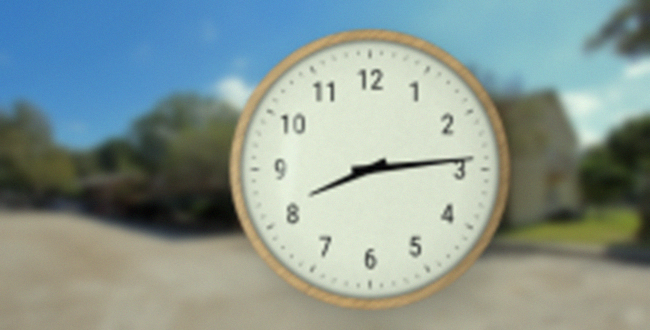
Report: 8:14
